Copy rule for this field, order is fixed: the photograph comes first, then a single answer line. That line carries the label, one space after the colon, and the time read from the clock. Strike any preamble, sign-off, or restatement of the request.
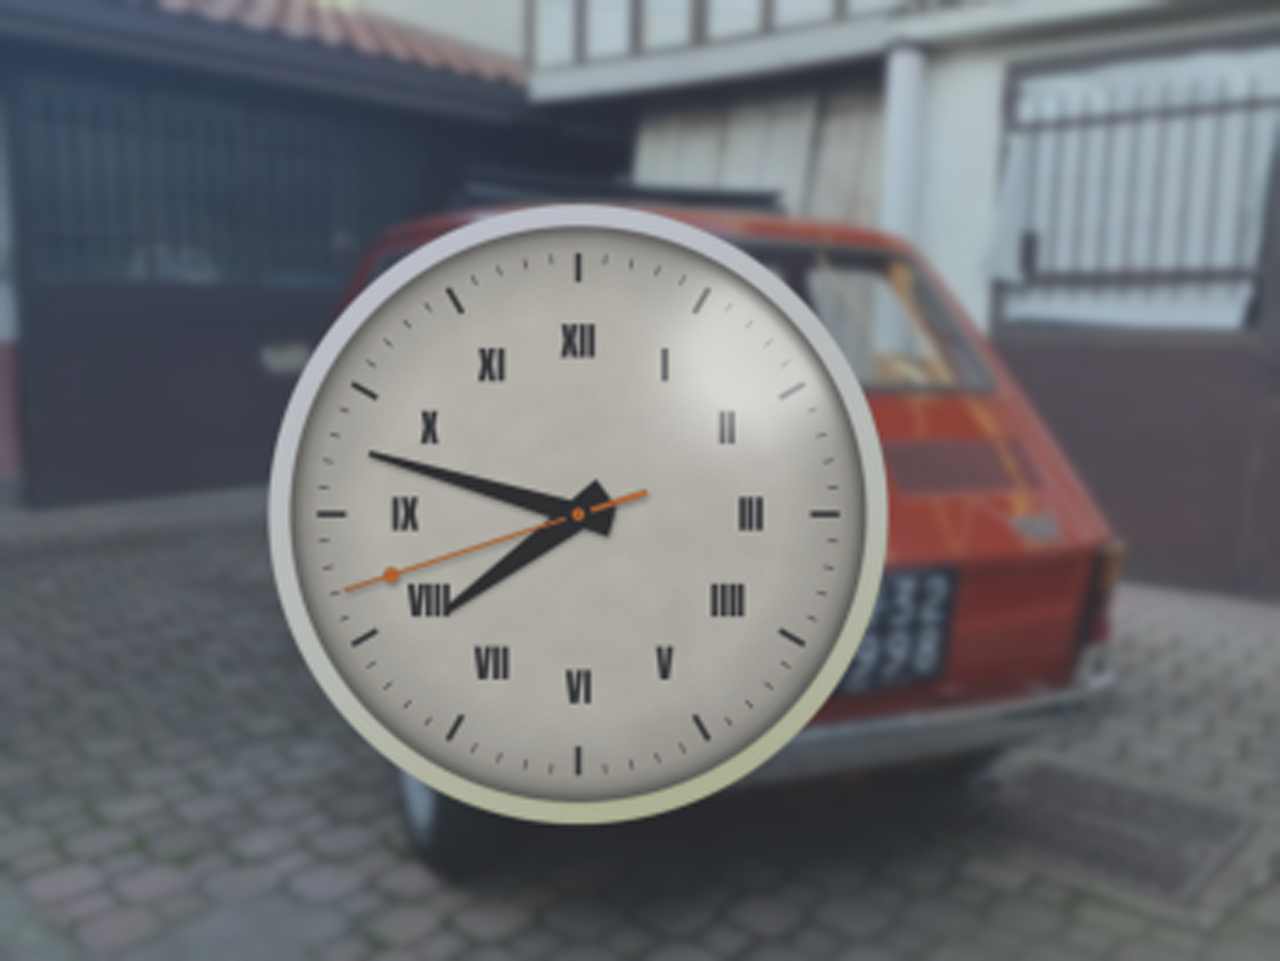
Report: 7:47:42
